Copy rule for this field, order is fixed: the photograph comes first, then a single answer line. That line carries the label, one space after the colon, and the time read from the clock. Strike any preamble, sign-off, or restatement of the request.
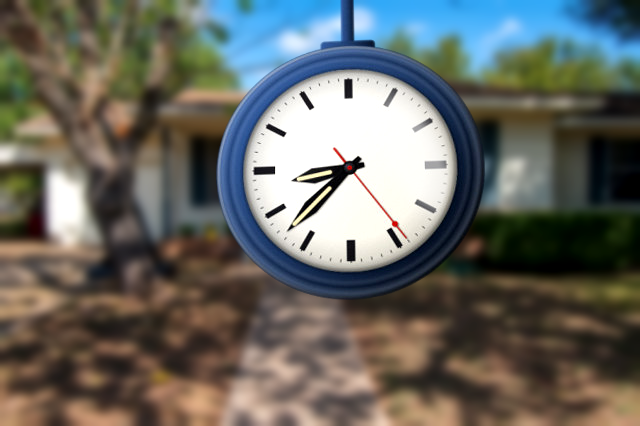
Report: 8:37:24
